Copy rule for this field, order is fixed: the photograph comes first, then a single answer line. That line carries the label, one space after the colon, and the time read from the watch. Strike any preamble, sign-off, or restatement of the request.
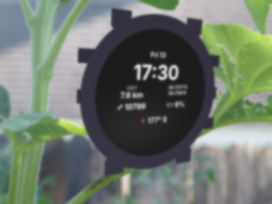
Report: 17:30
